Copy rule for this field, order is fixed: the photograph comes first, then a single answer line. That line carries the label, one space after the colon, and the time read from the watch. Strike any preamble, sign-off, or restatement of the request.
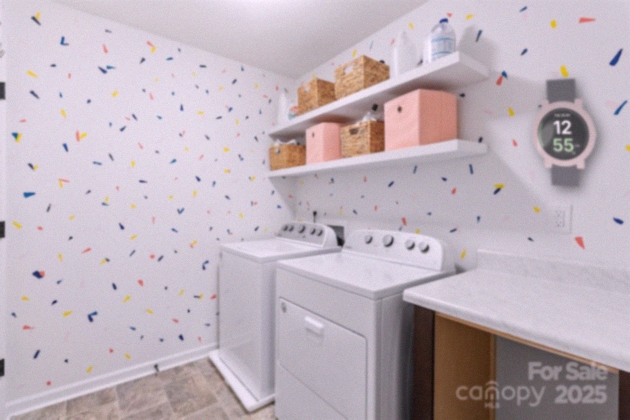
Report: 12:55
